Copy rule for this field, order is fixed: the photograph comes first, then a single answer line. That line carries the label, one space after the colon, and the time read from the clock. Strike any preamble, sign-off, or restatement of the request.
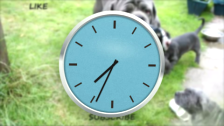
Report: 7:34
